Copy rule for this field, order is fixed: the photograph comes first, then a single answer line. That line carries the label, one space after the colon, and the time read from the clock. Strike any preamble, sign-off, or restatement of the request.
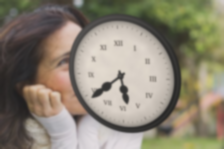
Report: 5:39
